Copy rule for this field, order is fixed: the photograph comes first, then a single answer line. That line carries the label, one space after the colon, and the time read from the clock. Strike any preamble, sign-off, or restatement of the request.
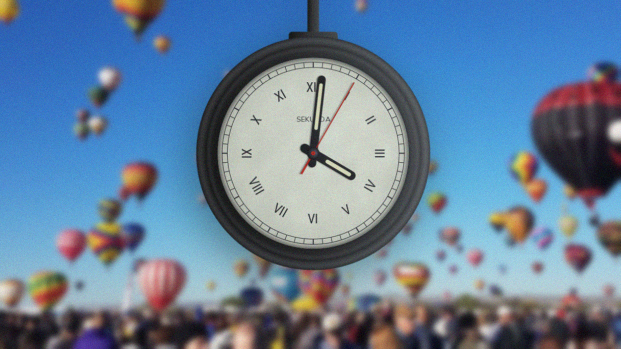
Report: 4:01:05
